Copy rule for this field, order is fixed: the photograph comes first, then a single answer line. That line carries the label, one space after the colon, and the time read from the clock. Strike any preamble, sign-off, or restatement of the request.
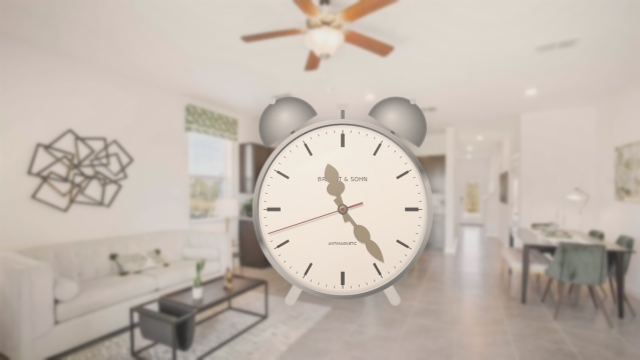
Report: 11:23:42
